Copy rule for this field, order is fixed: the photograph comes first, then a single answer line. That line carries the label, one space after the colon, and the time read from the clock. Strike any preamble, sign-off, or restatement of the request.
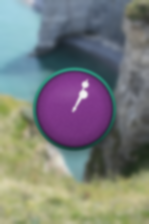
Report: 1:04
